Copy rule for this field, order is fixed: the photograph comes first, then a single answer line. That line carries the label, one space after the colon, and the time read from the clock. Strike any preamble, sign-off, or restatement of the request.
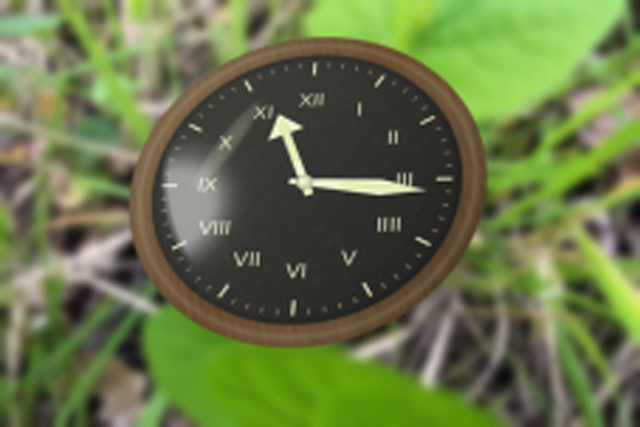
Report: 11:16
